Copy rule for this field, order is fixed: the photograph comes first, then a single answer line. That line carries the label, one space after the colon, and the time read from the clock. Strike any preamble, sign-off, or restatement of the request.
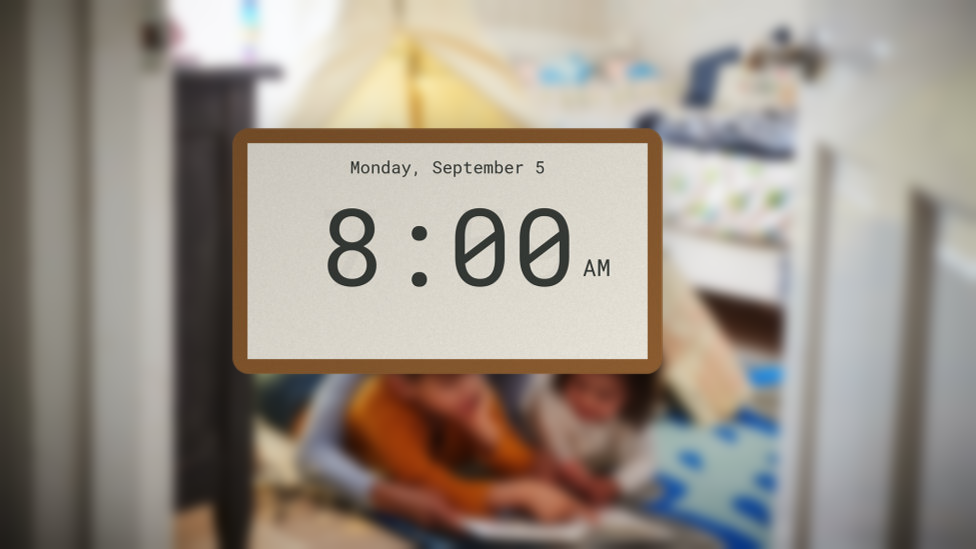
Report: 8:00
